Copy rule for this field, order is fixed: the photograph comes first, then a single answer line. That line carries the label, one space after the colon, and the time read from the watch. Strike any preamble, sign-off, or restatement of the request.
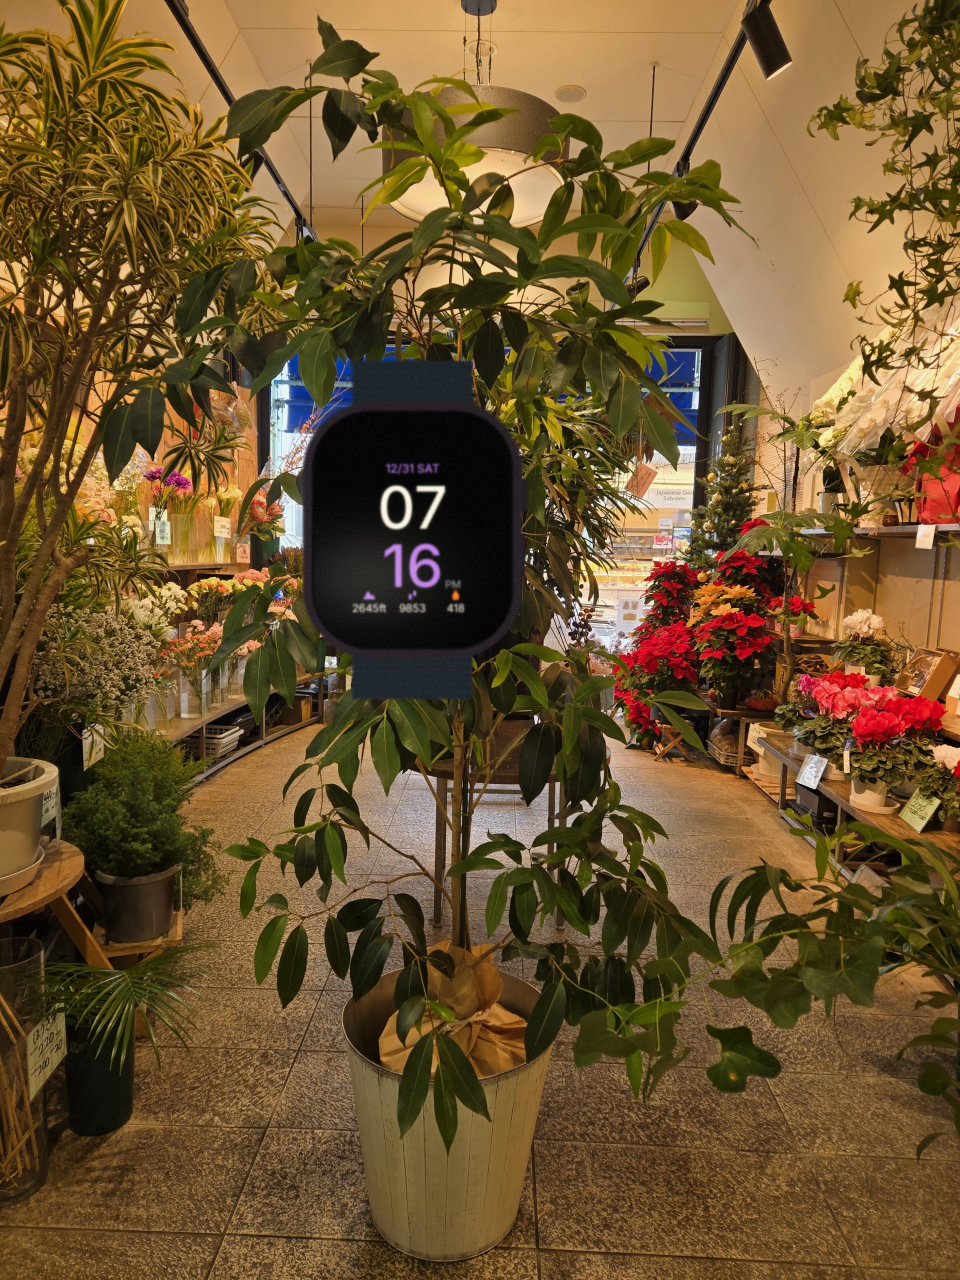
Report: 7:16
